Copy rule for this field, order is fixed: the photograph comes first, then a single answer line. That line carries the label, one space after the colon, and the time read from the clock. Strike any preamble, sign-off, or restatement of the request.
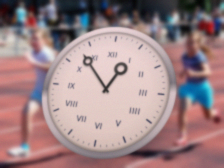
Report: 12:53
